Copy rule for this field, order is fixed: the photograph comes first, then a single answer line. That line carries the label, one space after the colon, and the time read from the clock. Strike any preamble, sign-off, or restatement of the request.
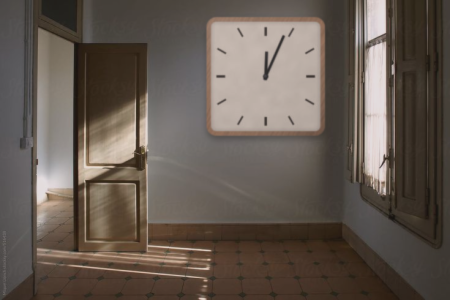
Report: 12:04
